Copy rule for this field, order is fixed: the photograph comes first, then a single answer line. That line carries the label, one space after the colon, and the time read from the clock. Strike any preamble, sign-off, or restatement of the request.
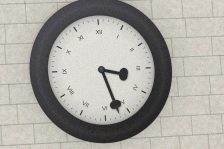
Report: 3:27
